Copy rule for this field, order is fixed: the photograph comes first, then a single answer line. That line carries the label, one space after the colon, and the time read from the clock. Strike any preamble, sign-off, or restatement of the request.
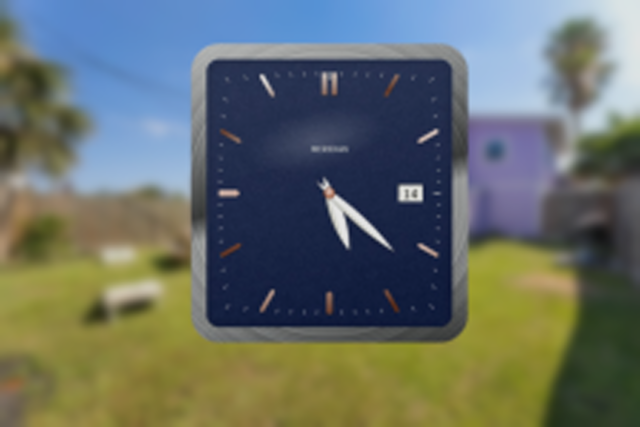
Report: 5:22
